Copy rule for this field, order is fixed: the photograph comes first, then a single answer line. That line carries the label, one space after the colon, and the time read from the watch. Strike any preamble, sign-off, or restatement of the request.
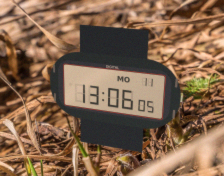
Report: 13:06:05
